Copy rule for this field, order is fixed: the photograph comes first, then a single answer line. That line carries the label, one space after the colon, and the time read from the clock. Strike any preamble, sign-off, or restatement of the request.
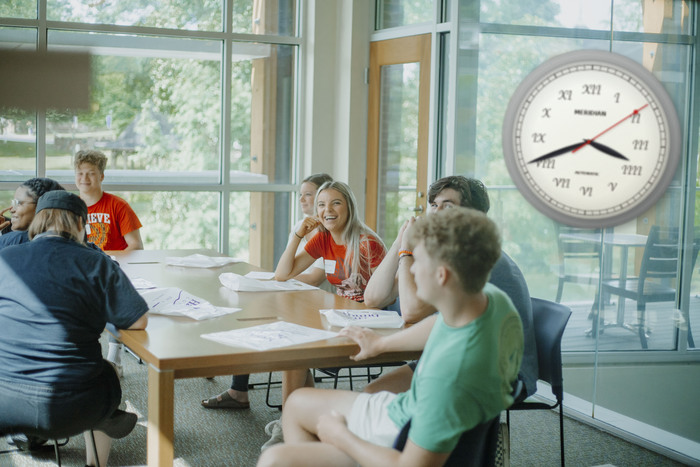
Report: 3:41:09
